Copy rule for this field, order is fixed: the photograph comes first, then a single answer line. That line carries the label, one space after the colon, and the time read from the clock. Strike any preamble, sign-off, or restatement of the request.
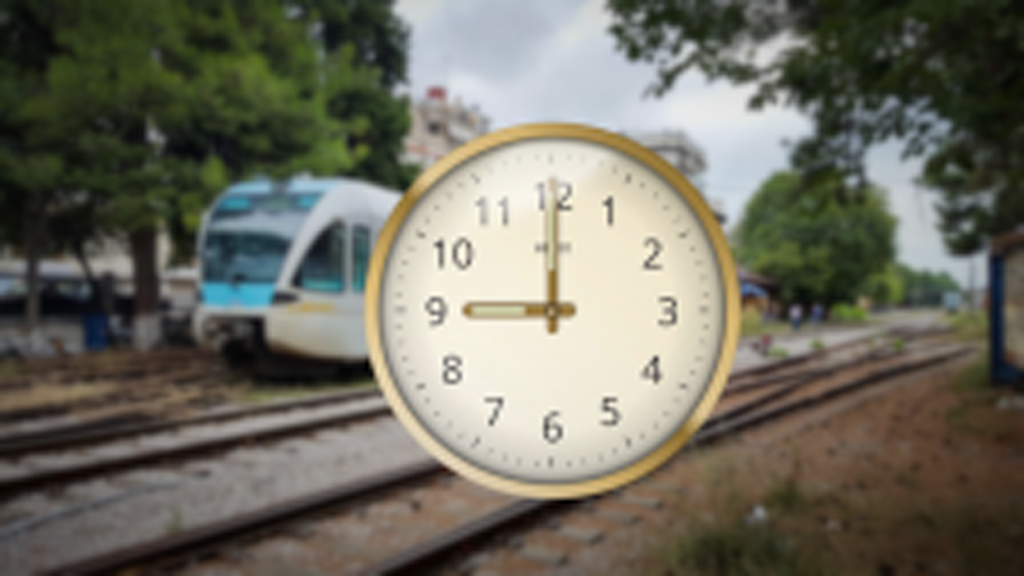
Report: 9:00
